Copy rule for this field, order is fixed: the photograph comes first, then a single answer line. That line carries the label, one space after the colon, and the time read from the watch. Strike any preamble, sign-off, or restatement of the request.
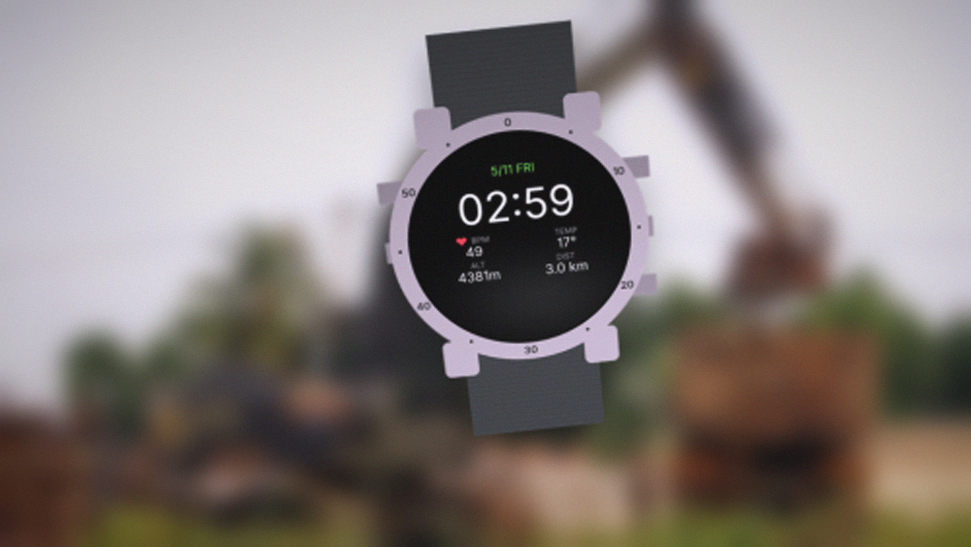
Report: 2:59
